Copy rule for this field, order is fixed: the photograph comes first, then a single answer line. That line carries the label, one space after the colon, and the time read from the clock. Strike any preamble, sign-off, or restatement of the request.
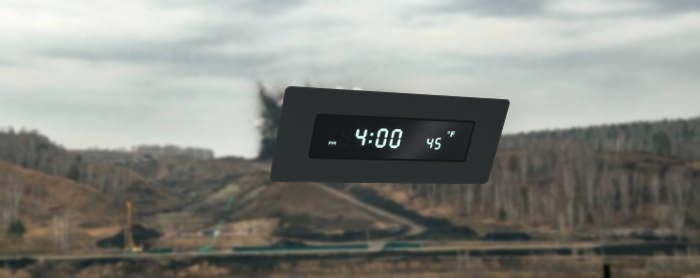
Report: 4:00
